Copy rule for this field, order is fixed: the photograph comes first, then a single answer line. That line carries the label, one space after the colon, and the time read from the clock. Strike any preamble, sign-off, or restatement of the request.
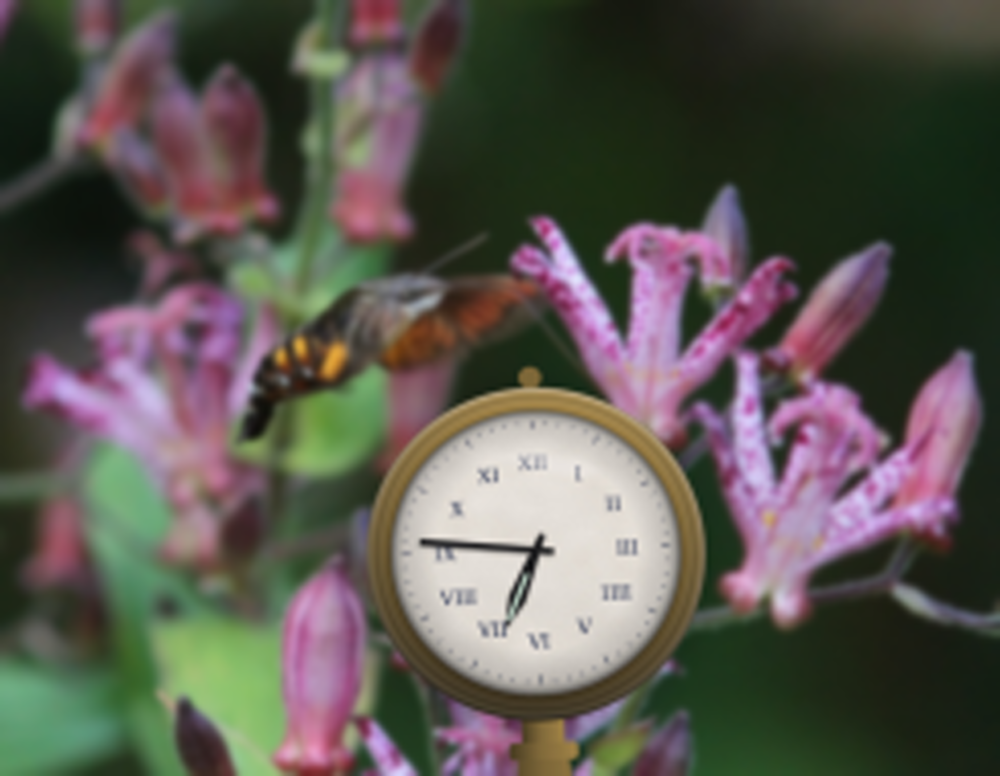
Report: 6:46
